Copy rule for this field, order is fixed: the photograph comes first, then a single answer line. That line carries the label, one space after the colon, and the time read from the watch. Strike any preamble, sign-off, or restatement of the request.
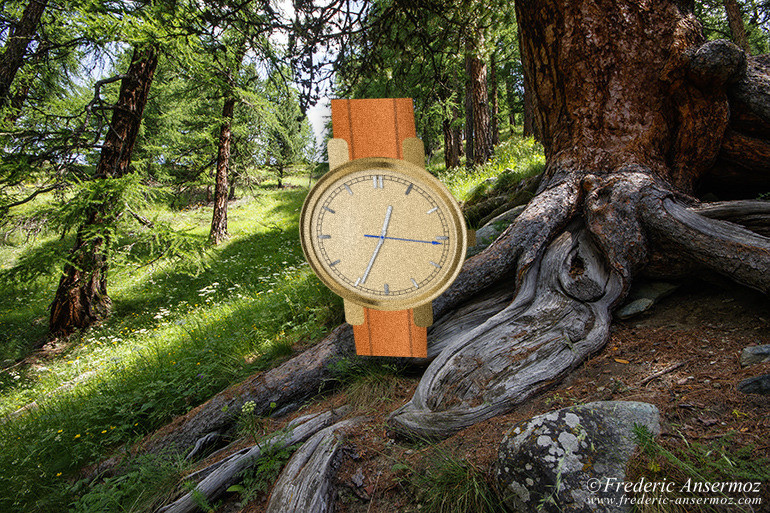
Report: 12:34:16
